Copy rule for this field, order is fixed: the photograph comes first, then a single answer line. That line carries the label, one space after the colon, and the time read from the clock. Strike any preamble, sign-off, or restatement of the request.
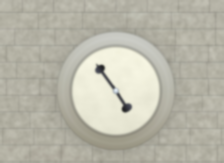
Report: 4:54
